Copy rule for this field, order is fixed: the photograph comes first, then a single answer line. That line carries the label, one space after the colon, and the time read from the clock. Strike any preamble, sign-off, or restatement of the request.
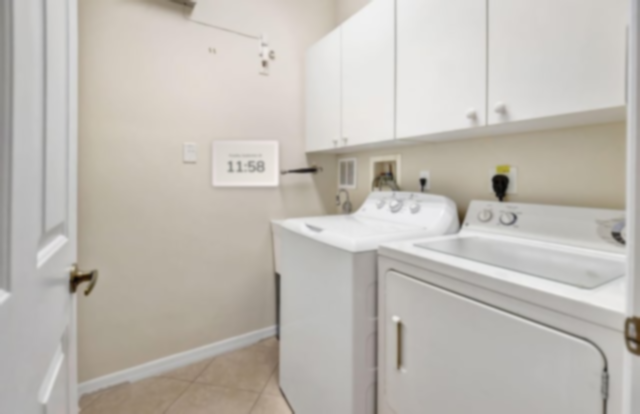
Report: 11:58
